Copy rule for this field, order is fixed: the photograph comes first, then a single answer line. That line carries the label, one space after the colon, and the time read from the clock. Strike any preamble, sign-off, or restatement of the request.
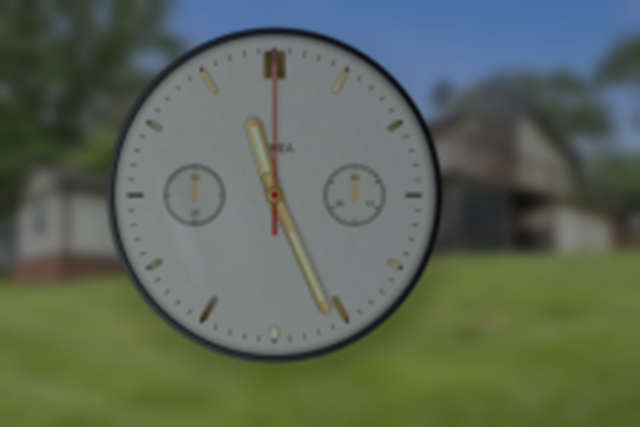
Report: 11:26
